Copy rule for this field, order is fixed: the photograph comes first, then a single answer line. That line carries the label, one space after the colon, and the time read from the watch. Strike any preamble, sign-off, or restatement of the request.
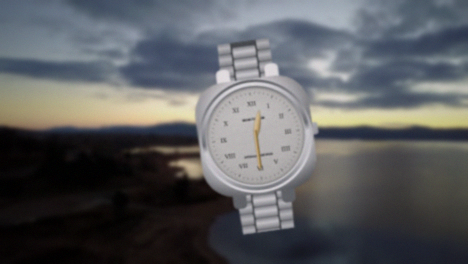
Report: 12:30
